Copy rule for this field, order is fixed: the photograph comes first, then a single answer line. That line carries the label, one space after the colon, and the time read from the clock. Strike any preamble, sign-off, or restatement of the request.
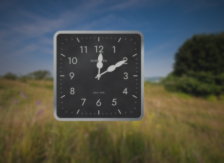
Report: 12:10
